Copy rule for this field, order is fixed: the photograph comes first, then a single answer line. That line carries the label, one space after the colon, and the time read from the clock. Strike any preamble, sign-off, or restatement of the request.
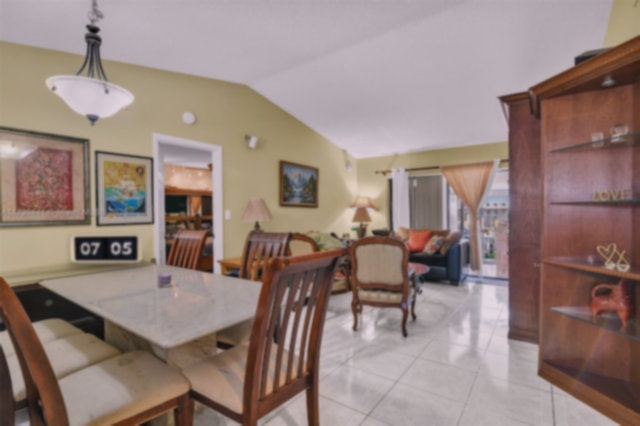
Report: 7:05
